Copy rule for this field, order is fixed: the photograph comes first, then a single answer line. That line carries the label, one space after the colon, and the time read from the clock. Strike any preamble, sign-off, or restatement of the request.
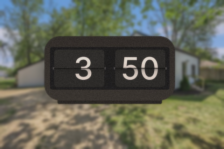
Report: 3:50
